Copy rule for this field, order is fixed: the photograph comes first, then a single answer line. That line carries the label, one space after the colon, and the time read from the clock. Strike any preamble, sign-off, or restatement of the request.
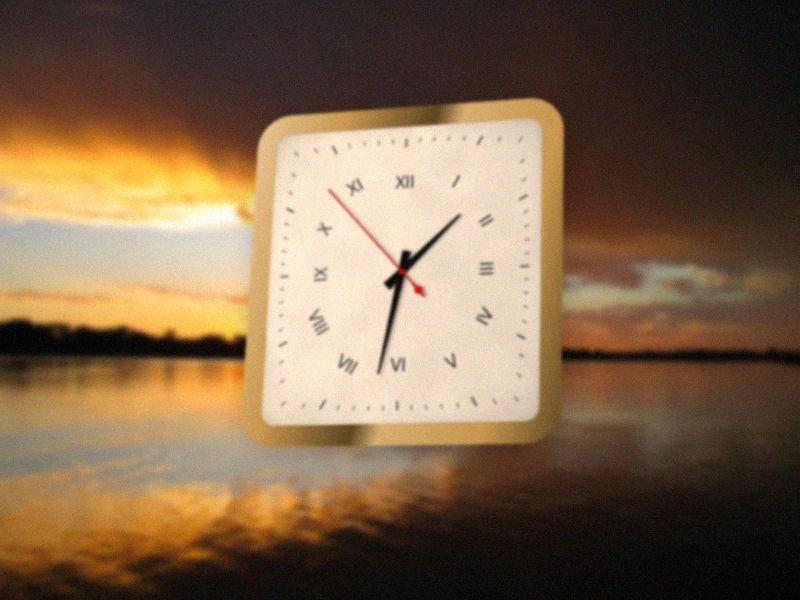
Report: 1:31:53
